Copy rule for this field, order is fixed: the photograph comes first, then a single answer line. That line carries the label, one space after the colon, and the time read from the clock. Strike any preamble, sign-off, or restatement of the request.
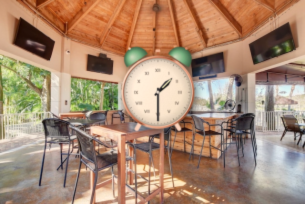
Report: 1:30
